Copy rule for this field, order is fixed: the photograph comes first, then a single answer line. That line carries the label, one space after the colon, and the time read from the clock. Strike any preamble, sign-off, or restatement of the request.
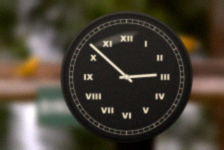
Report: 2:52
